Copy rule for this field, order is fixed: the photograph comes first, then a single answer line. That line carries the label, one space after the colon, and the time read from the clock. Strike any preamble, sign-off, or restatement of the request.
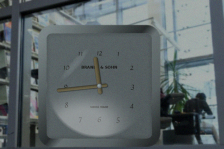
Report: 11:44
